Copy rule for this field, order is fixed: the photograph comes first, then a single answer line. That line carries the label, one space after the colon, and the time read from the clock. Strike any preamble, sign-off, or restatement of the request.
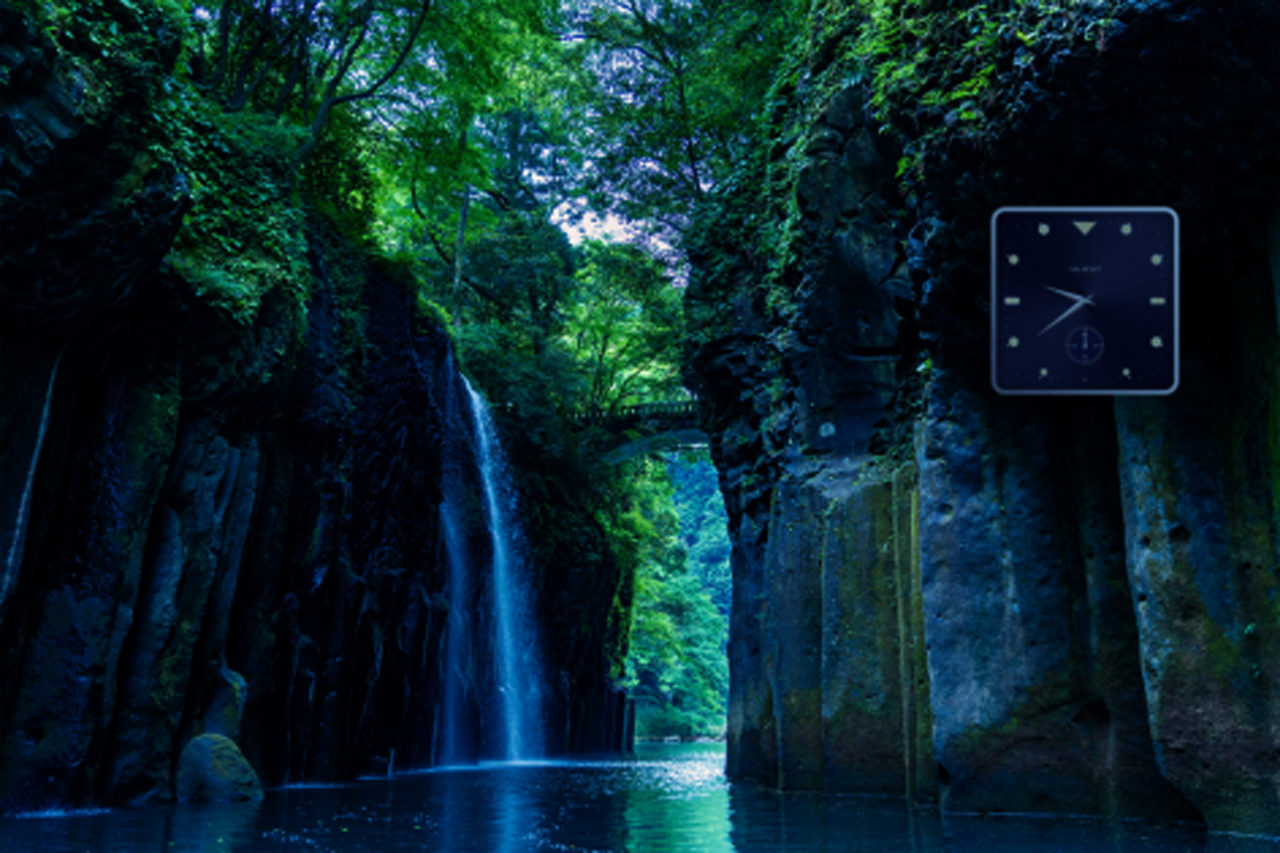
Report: 9:39
